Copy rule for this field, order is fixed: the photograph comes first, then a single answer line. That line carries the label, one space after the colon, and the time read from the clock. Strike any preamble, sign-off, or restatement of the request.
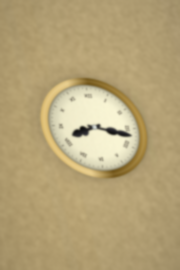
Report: 8:17
